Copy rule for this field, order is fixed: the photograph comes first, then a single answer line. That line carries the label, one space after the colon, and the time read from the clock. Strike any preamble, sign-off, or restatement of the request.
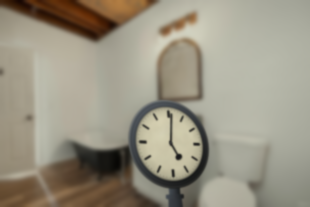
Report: 5:01
